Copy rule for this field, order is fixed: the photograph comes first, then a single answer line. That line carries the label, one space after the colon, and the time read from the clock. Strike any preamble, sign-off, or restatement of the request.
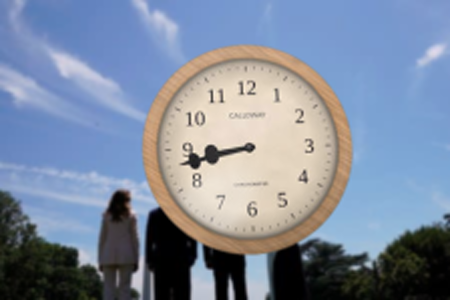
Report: 8:43
